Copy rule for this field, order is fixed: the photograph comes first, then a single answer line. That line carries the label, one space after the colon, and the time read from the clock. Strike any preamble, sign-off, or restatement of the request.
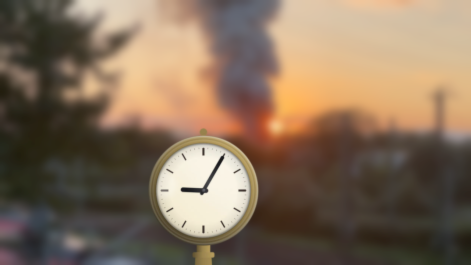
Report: 9:05
